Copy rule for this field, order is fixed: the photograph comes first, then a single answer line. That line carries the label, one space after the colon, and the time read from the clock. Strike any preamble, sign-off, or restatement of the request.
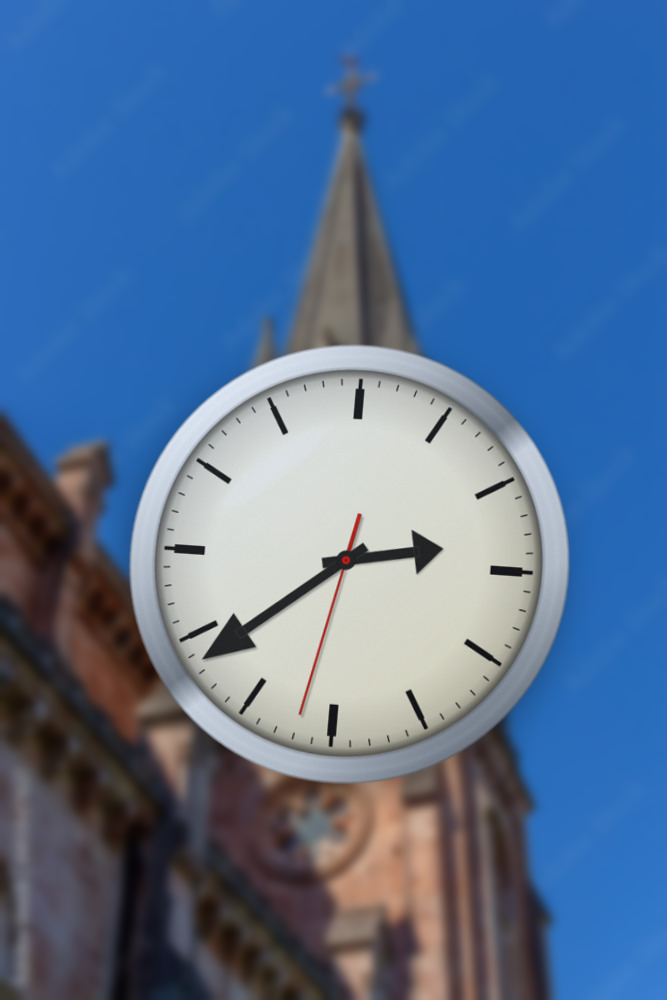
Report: 2:38:32
